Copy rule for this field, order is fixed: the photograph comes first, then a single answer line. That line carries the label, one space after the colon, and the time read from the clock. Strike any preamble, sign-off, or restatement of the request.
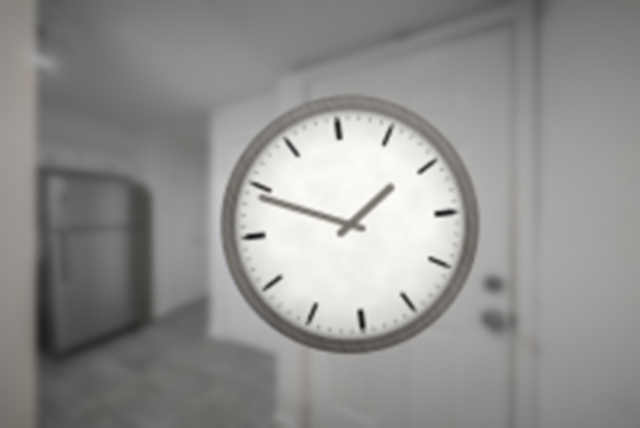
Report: 1:49
